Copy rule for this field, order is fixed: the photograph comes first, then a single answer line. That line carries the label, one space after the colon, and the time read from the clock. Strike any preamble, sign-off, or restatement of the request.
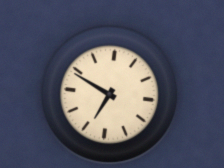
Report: 6:49
